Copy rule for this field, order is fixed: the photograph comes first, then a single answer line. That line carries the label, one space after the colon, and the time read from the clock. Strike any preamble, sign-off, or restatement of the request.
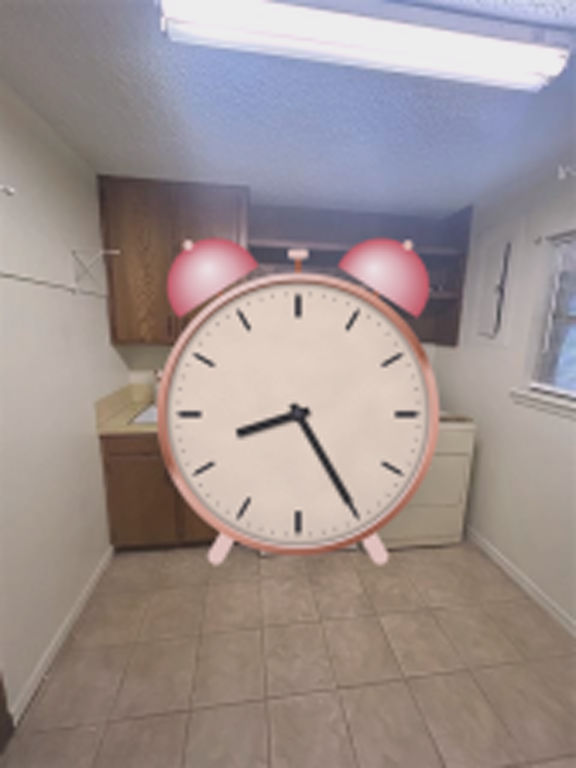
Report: 8:25
